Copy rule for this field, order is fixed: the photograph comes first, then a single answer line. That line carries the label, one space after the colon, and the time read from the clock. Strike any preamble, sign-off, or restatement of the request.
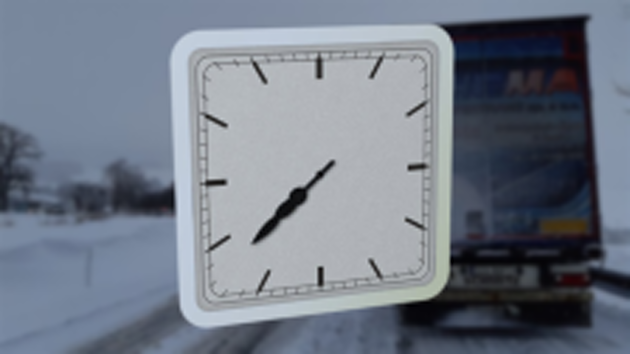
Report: 7:38
